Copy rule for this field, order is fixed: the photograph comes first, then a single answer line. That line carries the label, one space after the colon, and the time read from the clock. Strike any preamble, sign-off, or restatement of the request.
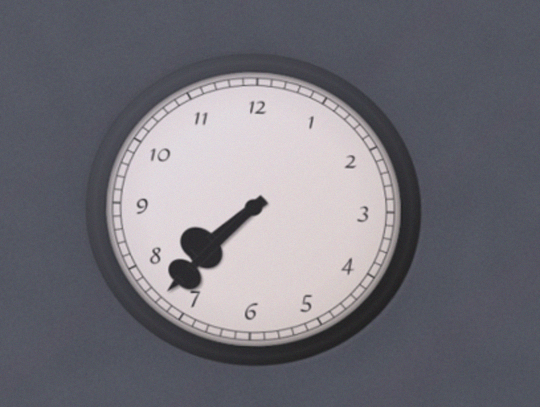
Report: 7:37
